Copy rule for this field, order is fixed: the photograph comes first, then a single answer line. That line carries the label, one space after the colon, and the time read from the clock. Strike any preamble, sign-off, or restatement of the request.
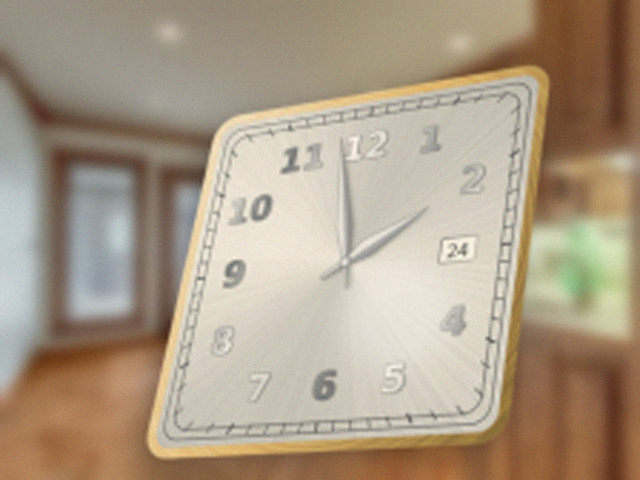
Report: 1:58
